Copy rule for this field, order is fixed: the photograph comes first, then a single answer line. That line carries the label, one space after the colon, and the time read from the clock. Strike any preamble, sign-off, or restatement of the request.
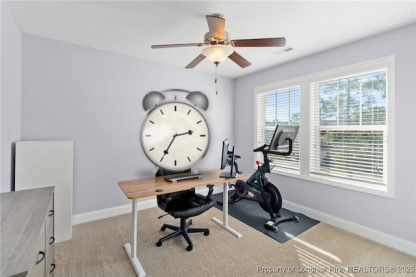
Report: 2:35
